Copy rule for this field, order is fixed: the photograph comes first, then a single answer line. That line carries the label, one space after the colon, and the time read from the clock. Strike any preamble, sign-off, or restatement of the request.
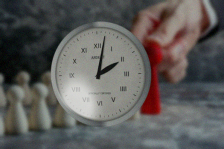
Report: 2:02
